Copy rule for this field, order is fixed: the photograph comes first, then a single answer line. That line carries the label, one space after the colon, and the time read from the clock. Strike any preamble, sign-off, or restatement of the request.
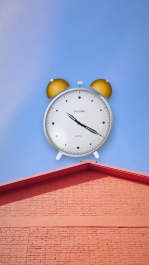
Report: 10:20
